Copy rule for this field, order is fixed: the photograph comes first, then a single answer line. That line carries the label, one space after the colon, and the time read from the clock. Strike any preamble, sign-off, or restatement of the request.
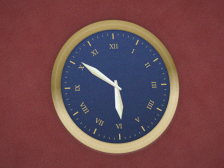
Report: 5:51
